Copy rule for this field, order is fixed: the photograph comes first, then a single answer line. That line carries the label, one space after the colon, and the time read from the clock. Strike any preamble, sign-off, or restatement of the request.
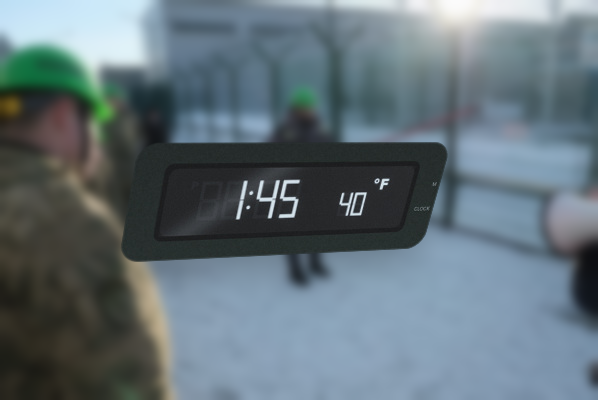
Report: 1:45
